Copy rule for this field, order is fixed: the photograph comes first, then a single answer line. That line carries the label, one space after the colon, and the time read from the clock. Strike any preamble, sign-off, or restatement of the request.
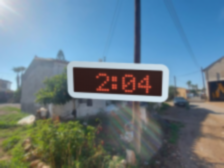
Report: 2:04
